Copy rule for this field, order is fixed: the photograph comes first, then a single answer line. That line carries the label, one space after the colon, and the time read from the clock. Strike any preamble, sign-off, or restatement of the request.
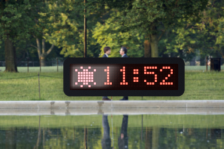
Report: 11:52
